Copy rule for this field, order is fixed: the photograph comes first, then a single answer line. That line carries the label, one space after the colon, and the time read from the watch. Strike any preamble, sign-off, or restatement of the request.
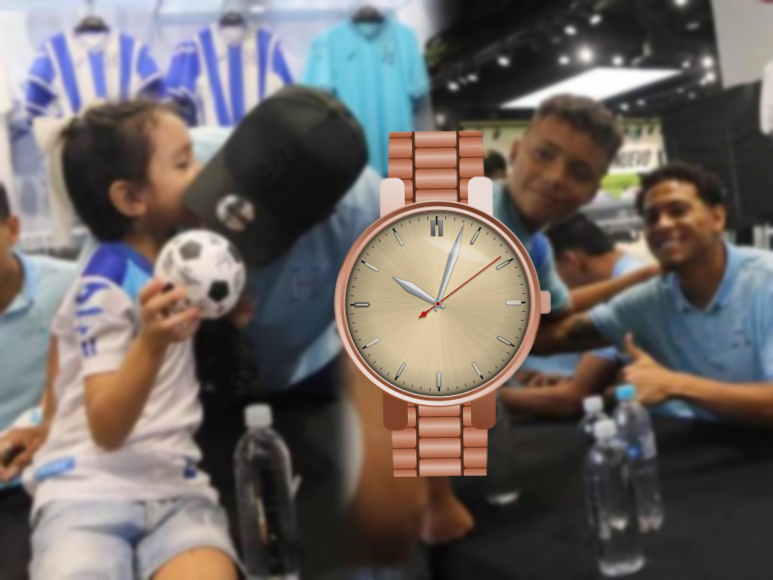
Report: 10:03:09
